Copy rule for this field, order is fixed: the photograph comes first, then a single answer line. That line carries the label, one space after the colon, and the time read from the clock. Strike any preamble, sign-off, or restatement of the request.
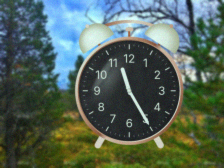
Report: 11:25
